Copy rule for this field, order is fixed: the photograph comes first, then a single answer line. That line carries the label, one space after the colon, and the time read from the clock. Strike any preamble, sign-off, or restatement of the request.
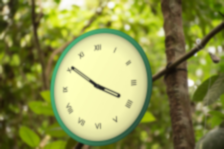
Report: 3:51
